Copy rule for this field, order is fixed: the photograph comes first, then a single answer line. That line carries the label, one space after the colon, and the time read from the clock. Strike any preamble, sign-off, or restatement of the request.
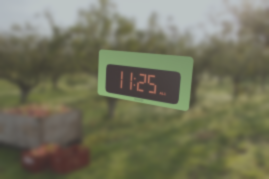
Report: 11:25
